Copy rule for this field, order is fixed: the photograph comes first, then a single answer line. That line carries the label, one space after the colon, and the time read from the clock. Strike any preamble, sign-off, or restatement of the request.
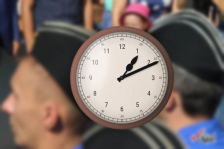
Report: 1:11
